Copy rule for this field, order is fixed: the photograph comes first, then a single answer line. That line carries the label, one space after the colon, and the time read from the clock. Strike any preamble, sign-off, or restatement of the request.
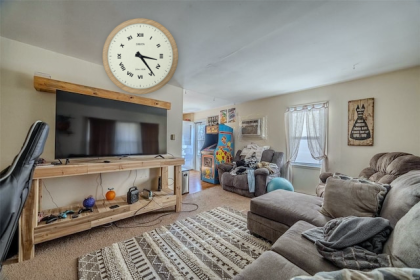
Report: 3:24
